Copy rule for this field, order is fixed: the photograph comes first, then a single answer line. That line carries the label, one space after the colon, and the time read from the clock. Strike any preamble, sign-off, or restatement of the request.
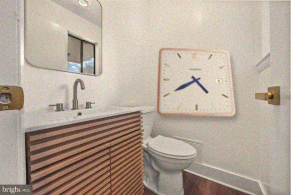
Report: 4:40
